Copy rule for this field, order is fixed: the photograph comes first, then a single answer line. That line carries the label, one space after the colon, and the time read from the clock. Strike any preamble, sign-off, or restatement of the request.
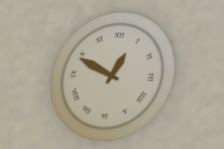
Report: 12:49
